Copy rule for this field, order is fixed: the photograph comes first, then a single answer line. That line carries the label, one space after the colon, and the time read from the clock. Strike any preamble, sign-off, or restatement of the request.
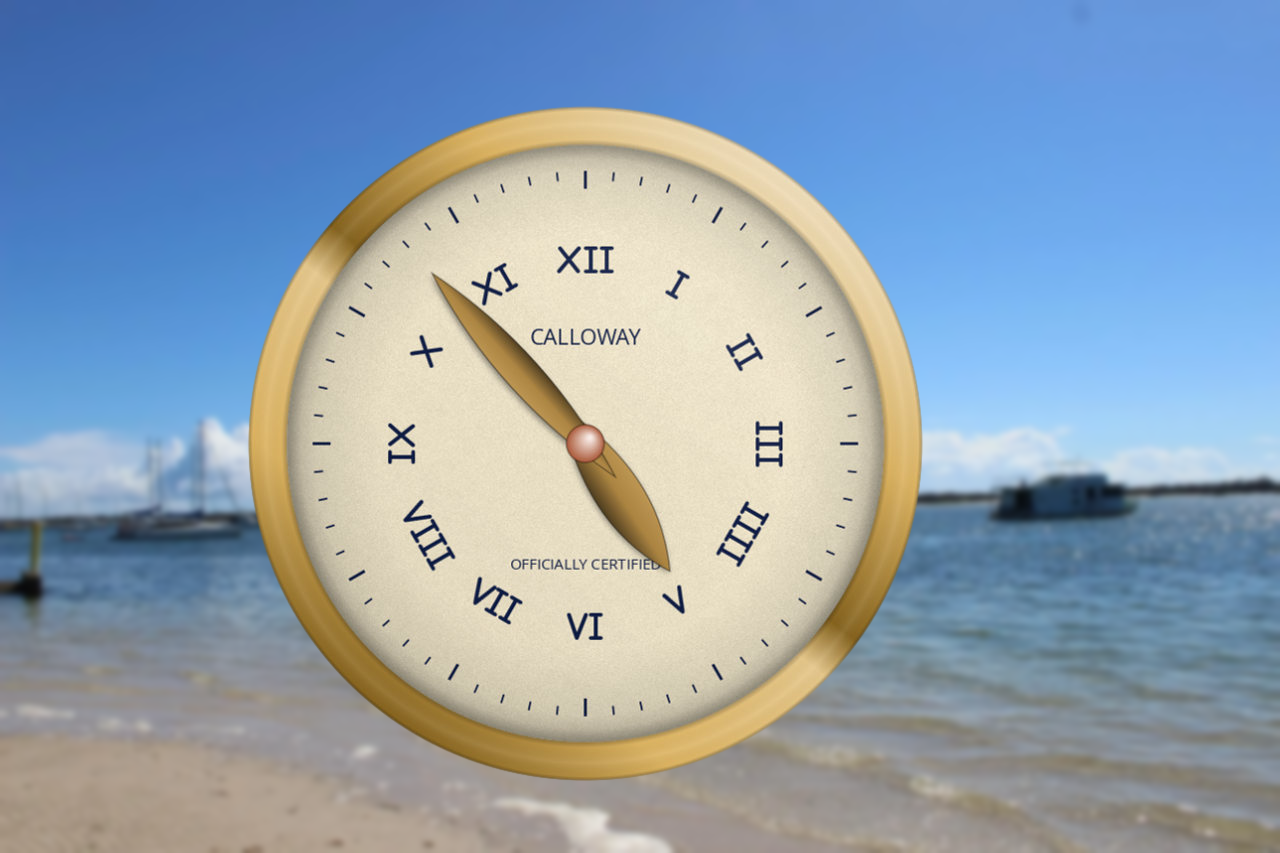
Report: 4:53
